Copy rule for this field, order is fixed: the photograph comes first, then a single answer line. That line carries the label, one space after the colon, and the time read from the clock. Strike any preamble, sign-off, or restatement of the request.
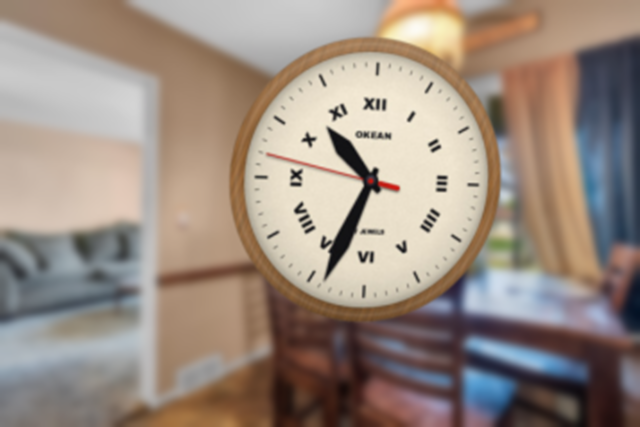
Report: 10:33:47
